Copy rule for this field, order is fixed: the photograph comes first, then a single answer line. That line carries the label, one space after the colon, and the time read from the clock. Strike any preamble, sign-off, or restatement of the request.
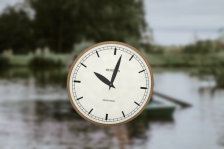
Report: 10:02
